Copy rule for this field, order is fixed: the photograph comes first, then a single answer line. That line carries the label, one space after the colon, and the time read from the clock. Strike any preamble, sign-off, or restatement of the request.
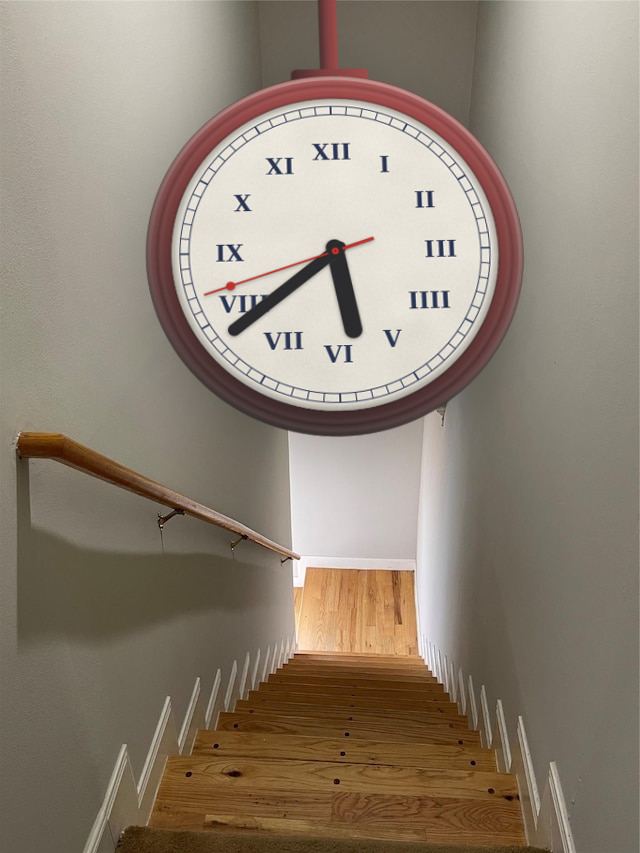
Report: 5:38:42
